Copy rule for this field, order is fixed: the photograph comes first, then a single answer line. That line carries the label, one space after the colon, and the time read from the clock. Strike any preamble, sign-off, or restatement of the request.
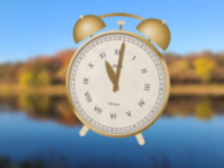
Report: 11:01
